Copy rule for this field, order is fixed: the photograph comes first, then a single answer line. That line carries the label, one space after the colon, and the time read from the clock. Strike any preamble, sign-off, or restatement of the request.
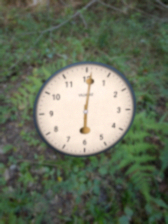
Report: 6:01
